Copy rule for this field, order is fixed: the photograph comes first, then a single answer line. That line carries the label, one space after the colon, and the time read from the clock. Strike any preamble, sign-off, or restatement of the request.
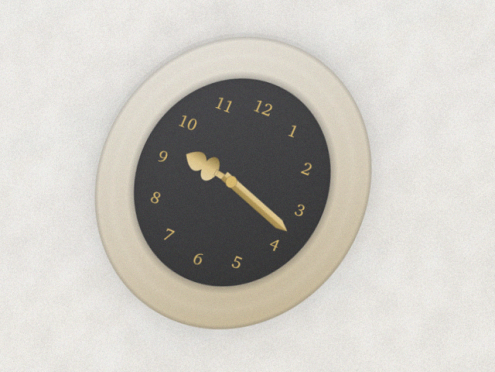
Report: 9:18
